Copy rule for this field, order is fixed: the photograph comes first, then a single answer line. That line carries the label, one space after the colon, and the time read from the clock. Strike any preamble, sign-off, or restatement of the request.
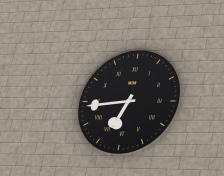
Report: 6:44
